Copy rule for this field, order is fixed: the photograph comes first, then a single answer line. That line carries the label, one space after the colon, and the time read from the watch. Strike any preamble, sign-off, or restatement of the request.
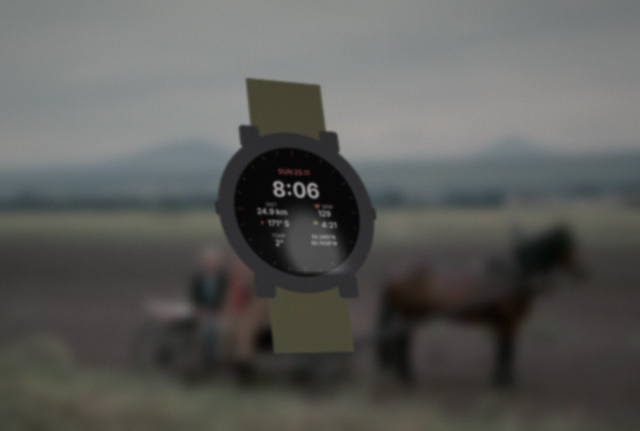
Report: 8:06
